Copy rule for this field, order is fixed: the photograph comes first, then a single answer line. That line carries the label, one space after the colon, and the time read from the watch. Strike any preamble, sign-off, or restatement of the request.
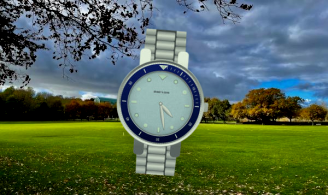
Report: 4:28
